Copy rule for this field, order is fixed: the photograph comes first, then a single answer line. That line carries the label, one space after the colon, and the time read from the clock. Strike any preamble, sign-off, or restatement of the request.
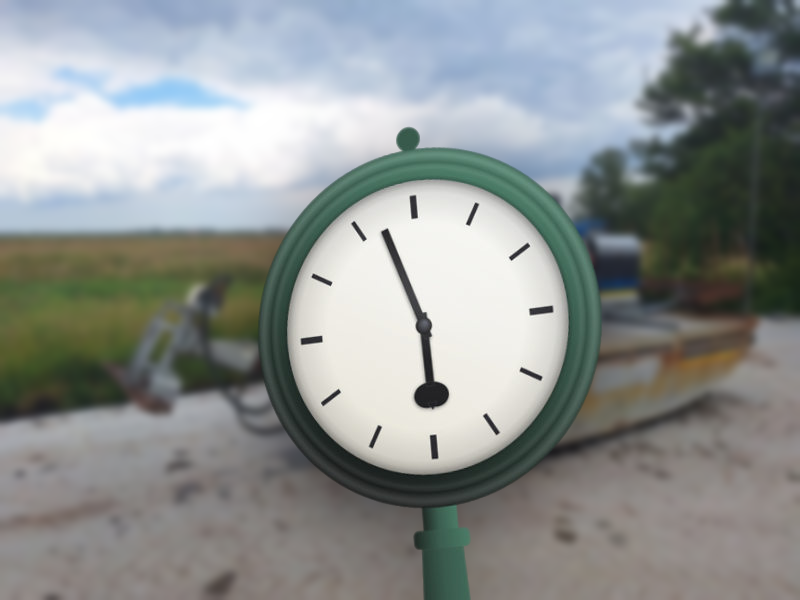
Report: 5:57
